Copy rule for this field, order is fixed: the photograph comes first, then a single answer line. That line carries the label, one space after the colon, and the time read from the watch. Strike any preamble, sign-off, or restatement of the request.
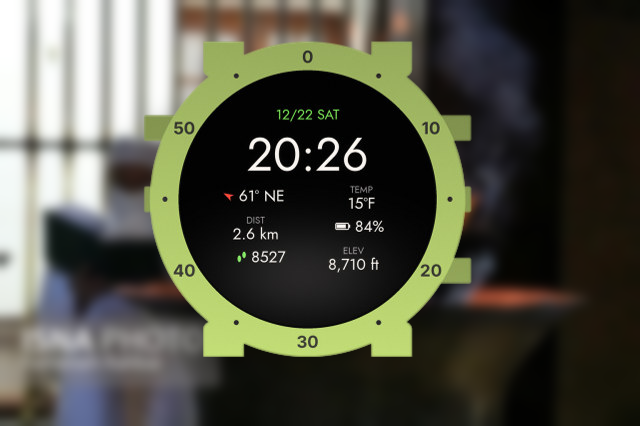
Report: 20:26
